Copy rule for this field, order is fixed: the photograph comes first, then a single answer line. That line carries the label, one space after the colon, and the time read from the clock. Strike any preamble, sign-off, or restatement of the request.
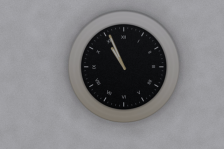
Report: 10:56
